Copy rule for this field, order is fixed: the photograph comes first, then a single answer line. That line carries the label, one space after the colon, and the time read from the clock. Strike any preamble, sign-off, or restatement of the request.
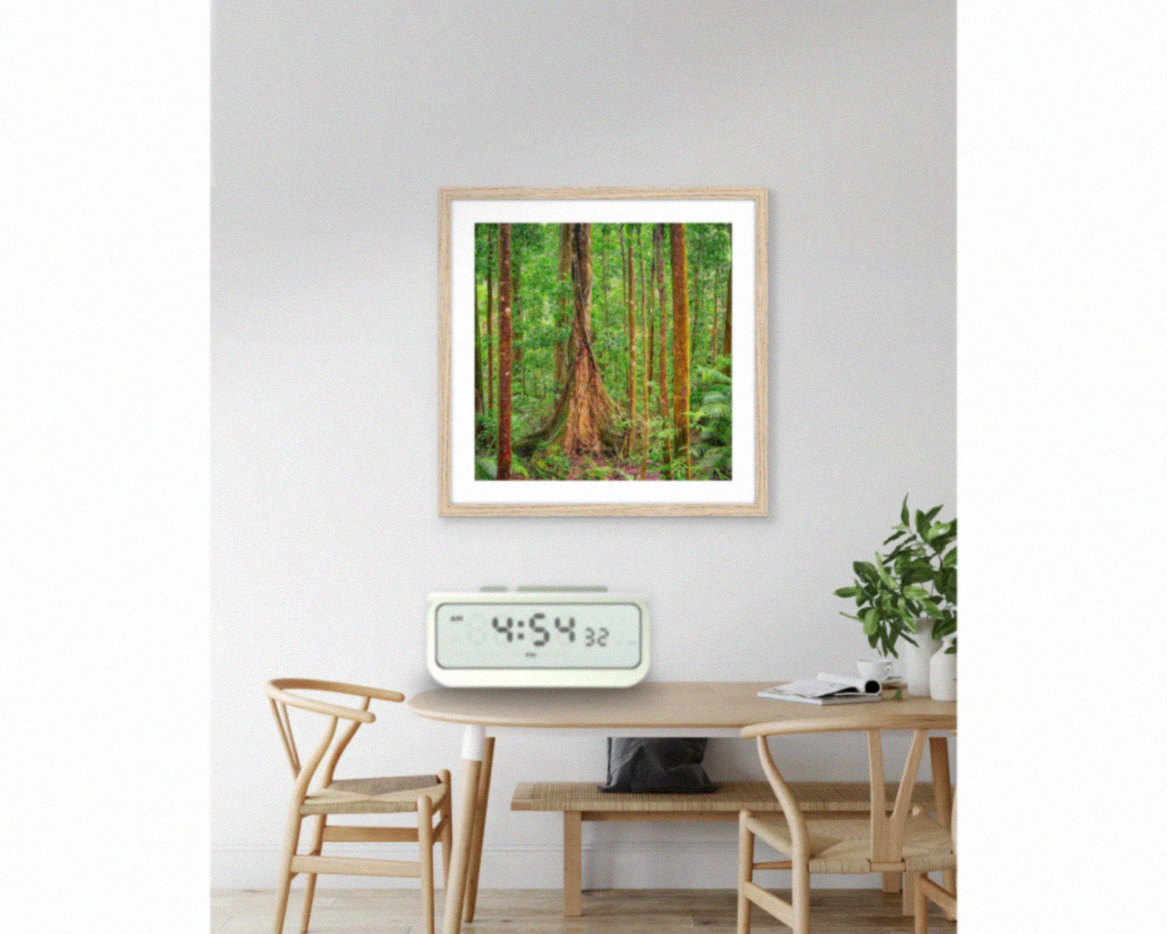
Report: 4:54:32
